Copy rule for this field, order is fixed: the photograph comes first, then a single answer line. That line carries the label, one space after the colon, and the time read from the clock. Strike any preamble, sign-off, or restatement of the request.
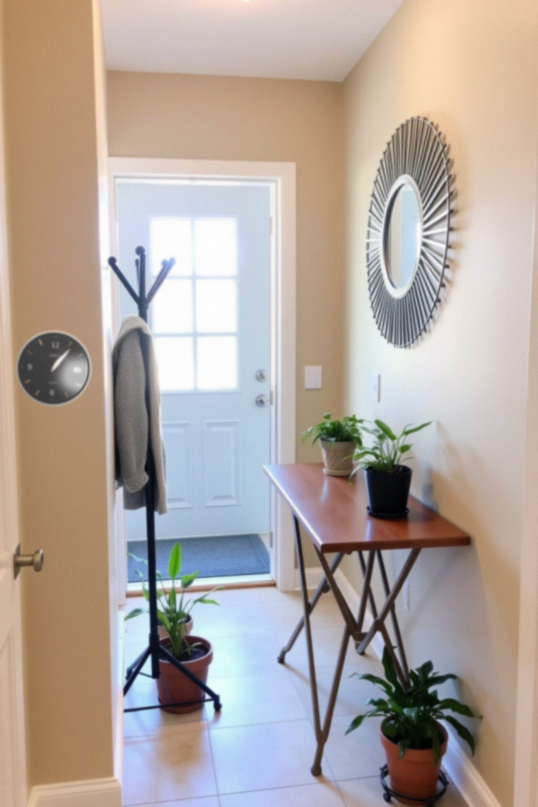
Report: 1:06
